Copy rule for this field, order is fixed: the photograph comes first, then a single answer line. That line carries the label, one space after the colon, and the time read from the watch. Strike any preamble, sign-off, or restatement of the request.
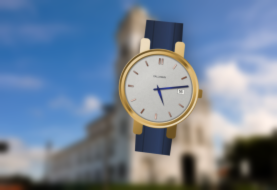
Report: 5:13
